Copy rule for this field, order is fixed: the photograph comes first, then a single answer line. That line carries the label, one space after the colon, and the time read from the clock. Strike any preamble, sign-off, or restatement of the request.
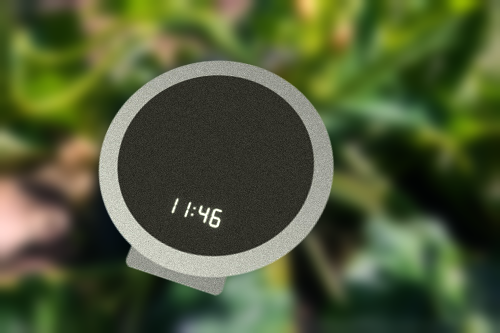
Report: 11:46
